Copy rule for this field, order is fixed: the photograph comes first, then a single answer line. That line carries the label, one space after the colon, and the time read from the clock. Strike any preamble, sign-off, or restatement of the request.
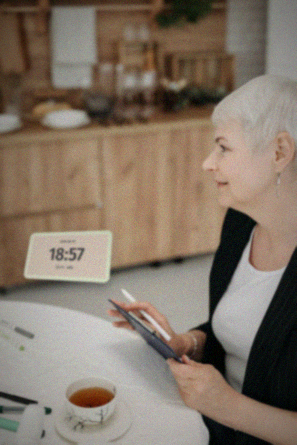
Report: 18:57
